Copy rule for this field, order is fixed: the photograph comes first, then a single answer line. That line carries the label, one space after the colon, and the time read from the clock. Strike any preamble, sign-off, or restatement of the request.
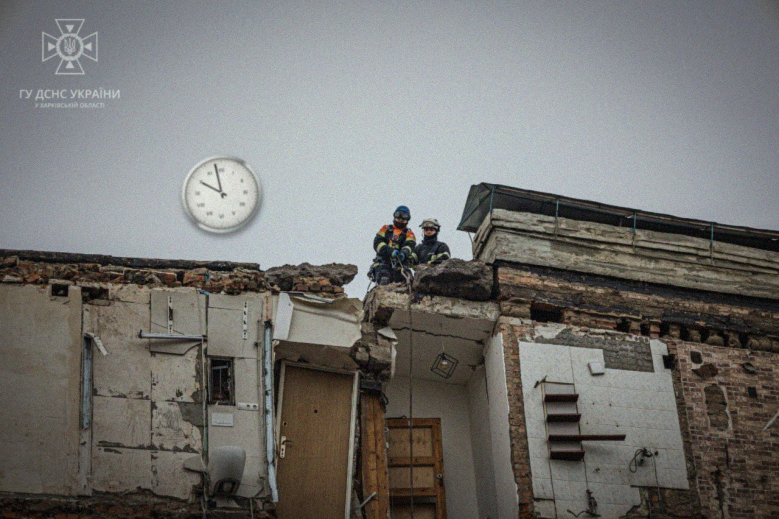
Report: 9:58
